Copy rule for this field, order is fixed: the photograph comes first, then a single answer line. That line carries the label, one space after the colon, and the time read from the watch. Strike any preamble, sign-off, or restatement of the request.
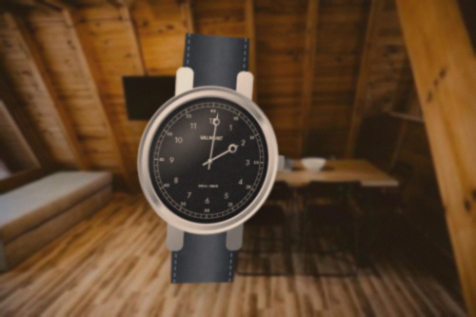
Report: 2:01
